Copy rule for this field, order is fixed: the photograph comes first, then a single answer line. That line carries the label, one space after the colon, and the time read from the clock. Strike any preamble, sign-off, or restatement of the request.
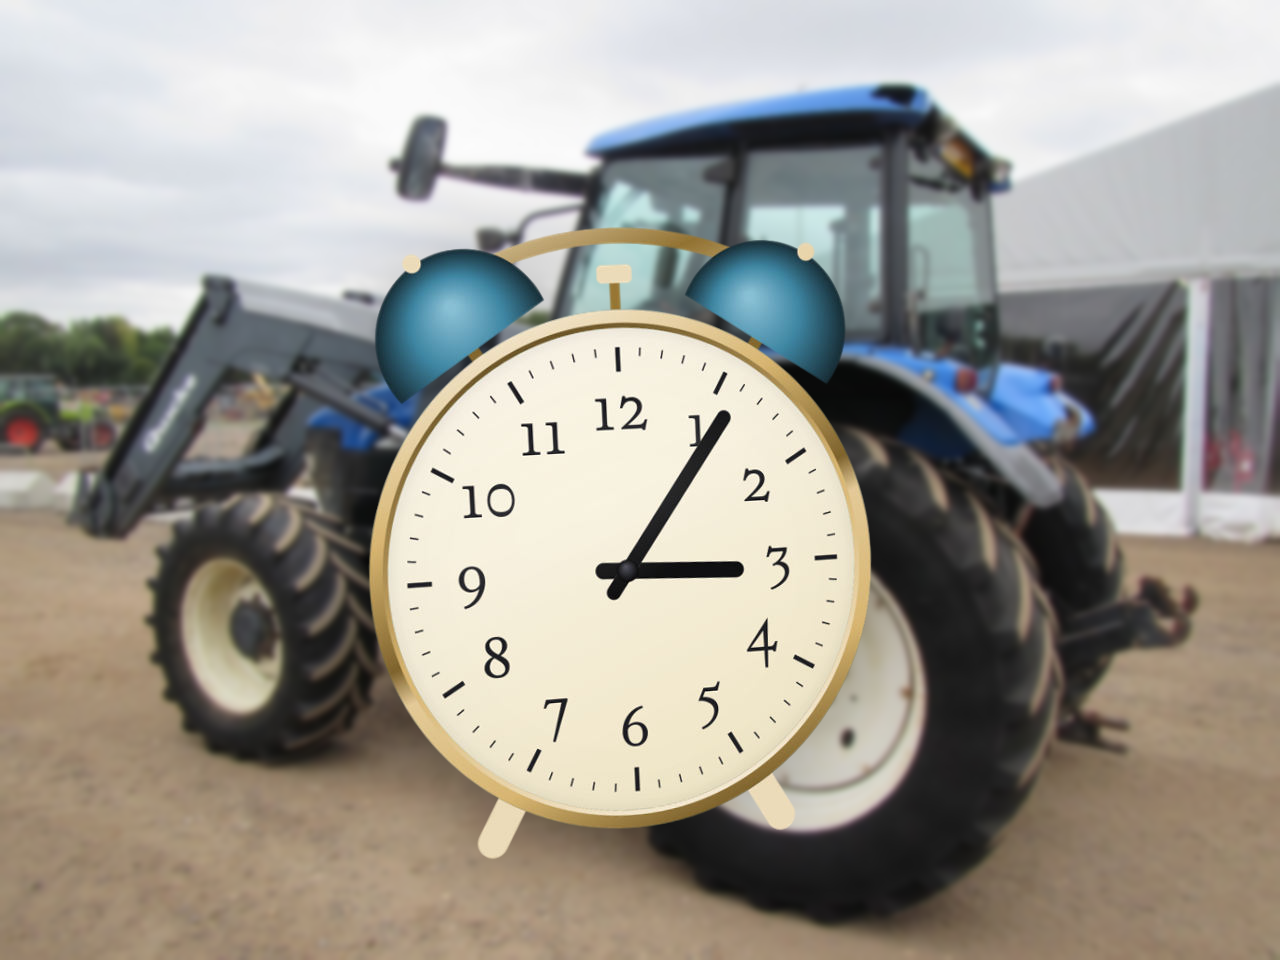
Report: 3:06
